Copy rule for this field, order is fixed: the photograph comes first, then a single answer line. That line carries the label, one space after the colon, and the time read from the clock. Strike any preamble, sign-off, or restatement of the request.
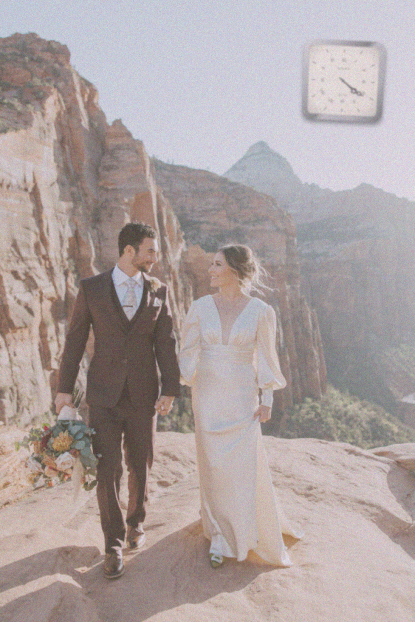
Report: 4:21
